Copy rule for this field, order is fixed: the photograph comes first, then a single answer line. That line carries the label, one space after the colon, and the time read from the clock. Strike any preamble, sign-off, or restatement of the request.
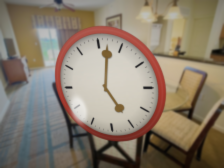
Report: 5:02
